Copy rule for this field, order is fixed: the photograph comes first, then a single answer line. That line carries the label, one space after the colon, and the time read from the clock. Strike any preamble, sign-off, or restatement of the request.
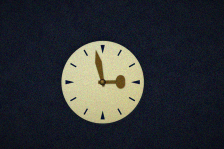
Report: 2:58
